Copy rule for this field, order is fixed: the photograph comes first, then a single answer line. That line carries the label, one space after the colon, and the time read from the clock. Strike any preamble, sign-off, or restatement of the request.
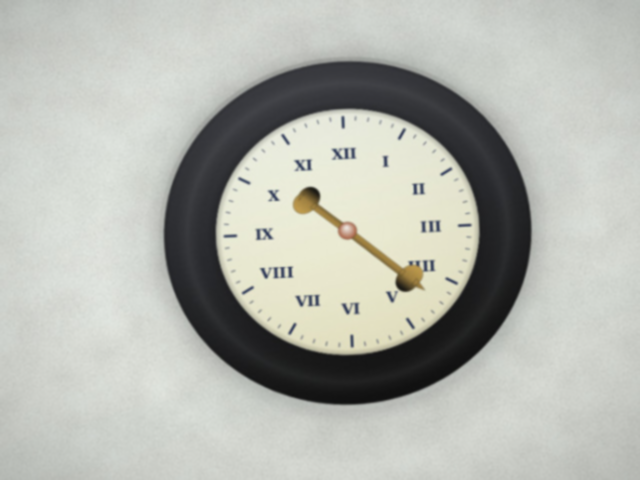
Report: 10:22
